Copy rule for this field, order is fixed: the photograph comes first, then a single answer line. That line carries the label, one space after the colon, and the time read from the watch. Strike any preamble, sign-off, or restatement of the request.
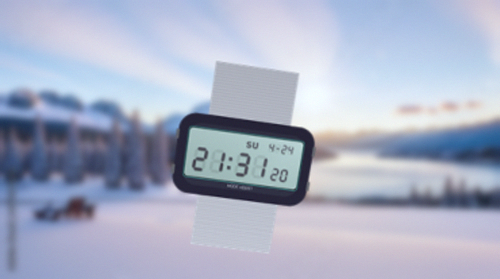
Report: 21:31:20
